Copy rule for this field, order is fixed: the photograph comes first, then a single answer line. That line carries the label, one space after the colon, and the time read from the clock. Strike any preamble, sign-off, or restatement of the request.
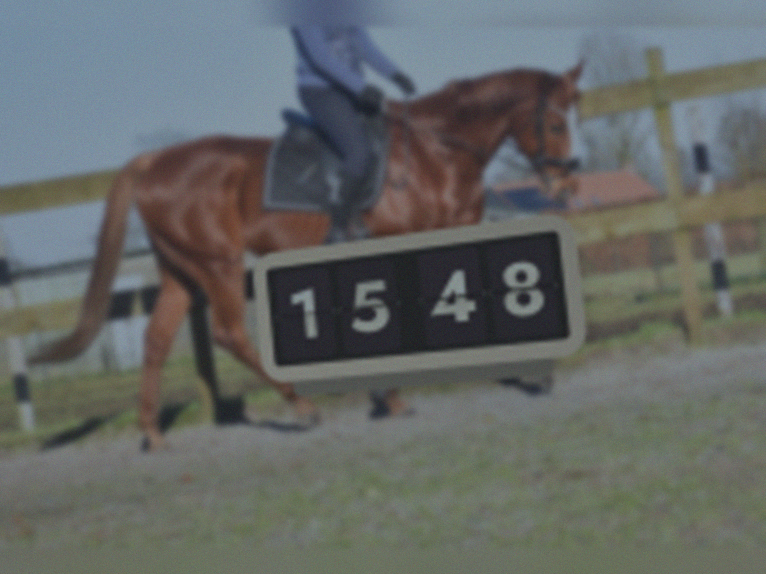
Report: 15:48
